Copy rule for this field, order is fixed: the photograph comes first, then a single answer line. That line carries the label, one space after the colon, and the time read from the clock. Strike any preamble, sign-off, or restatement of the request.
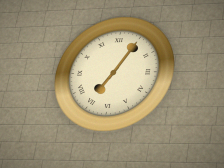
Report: 7:05
